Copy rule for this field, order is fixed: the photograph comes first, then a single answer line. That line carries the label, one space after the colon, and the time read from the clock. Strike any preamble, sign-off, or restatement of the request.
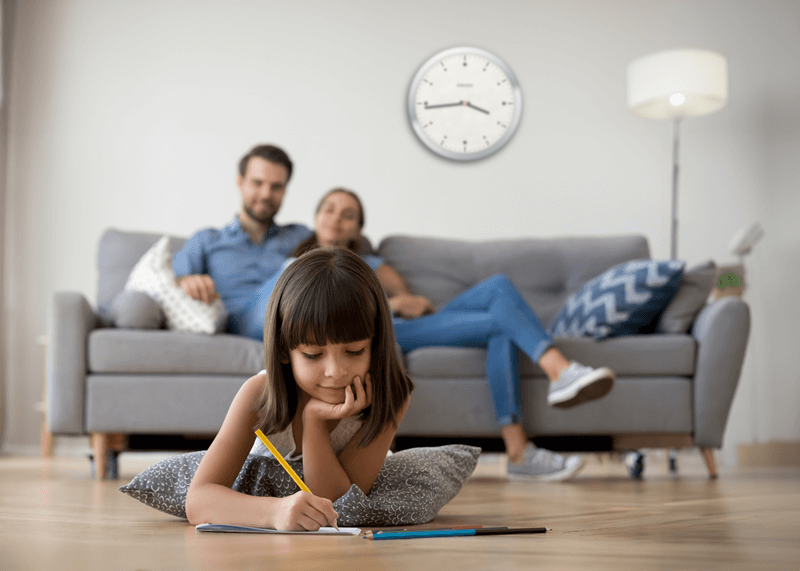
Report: 3:44
